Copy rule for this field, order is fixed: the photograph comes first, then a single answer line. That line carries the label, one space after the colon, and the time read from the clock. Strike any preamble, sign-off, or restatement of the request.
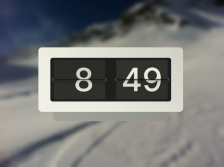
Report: 8:49
